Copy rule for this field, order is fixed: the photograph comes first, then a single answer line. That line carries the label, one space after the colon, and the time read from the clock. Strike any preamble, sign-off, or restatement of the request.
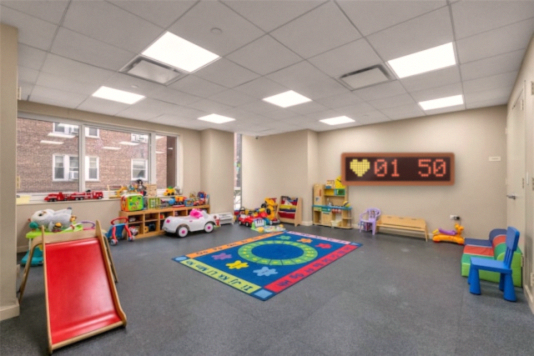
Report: 1:50
